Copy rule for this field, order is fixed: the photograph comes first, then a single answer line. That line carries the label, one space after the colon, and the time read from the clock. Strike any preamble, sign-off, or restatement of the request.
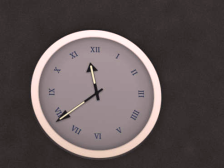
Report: 11:39
